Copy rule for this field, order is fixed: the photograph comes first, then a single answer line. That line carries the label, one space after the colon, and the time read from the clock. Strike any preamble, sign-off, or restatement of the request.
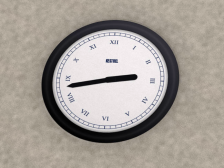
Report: 2:43
